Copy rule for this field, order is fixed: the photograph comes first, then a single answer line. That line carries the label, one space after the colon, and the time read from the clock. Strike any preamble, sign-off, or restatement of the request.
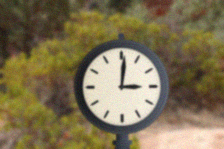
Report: 3:01
